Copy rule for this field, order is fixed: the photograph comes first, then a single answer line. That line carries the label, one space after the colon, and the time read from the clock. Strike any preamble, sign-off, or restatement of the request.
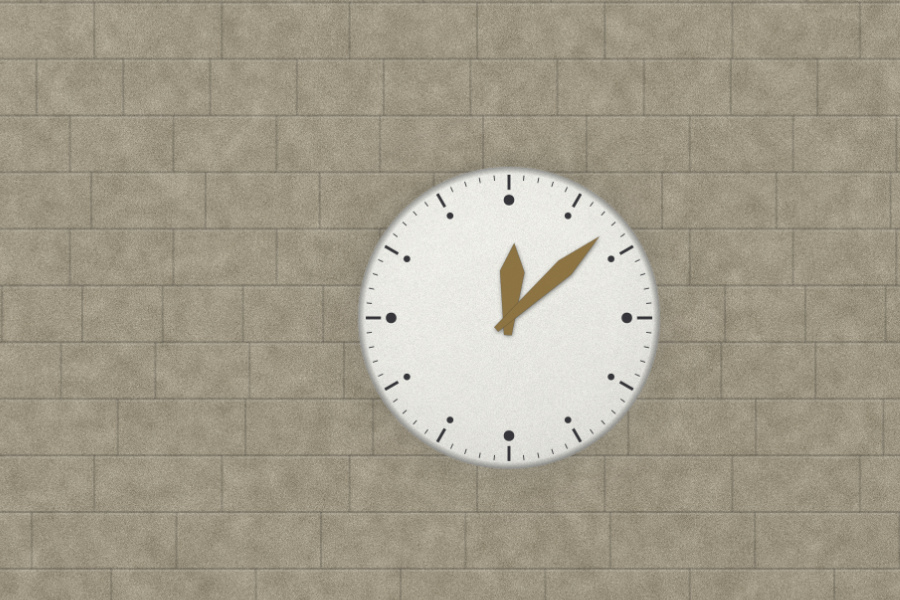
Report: 12:08
